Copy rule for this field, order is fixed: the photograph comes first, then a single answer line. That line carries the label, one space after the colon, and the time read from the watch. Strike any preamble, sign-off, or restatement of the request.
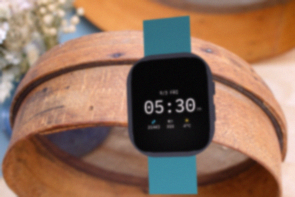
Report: 5:30
